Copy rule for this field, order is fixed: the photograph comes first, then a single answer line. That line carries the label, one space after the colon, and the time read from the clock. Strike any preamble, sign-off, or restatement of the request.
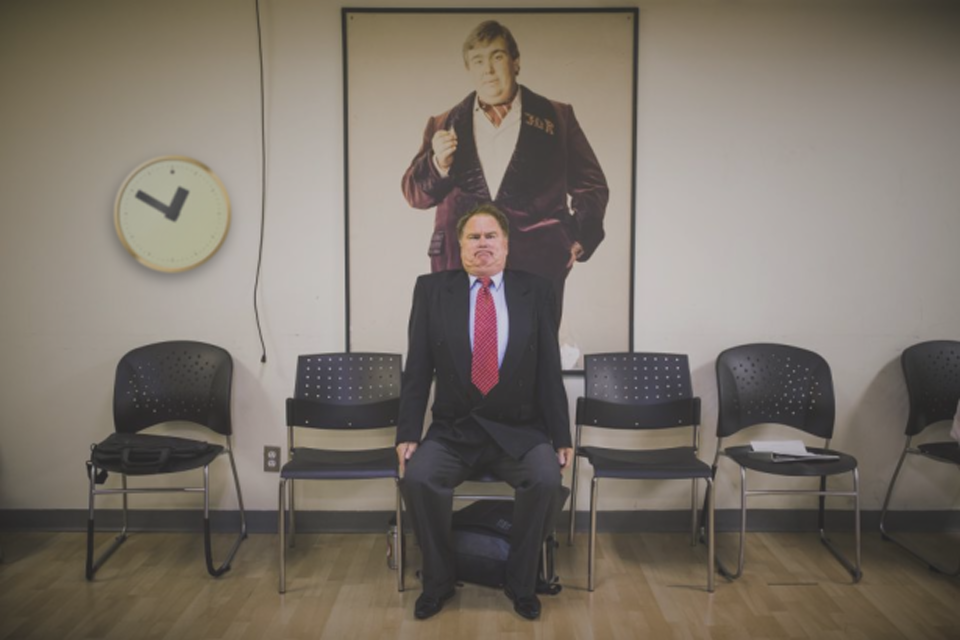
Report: 12:50
